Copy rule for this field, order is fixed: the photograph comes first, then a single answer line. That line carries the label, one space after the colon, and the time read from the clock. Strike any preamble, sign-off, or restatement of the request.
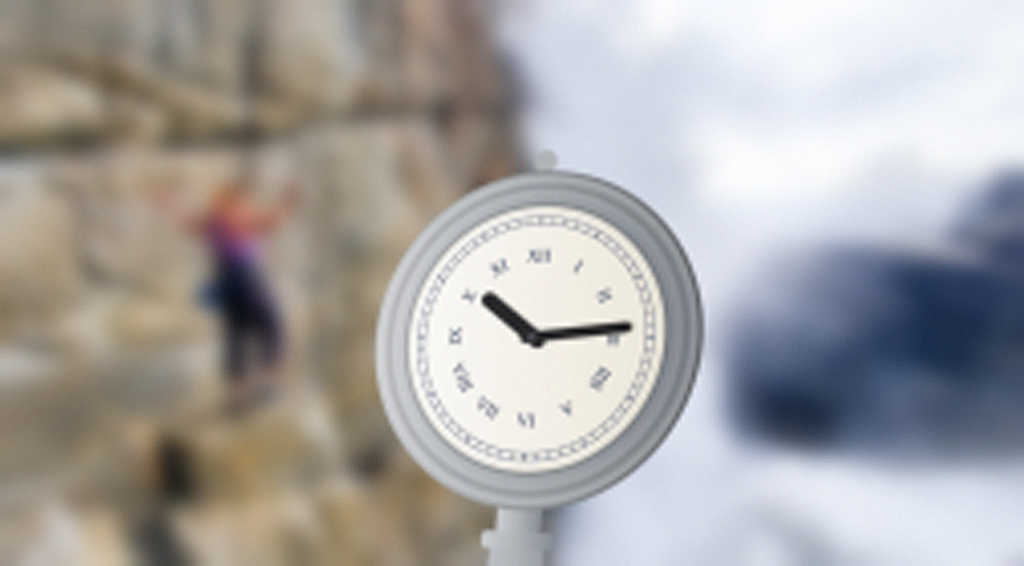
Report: 10:14
